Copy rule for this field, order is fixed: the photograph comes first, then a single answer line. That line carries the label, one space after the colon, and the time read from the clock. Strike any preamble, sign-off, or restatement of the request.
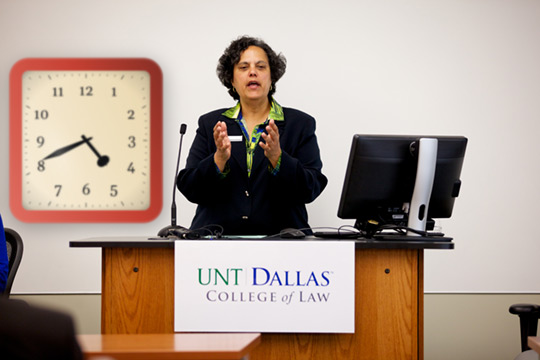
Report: 4:41
